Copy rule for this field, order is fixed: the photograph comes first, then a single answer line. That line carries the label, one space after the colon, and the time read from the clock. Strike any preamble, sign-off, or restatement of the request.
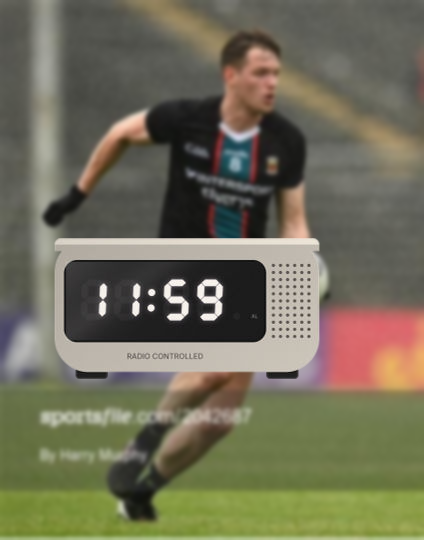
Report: 11:59
